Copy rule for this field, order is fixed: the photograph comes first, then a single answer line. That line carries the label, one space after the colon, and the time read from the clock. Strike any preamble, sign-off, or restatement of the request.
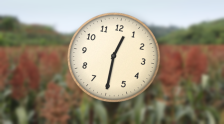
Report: 12:30
